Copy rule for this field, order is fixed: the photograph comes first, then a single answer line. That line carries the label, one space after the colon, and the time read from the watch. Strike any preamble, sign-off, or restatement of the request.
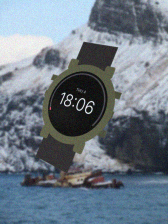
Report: 18:06
